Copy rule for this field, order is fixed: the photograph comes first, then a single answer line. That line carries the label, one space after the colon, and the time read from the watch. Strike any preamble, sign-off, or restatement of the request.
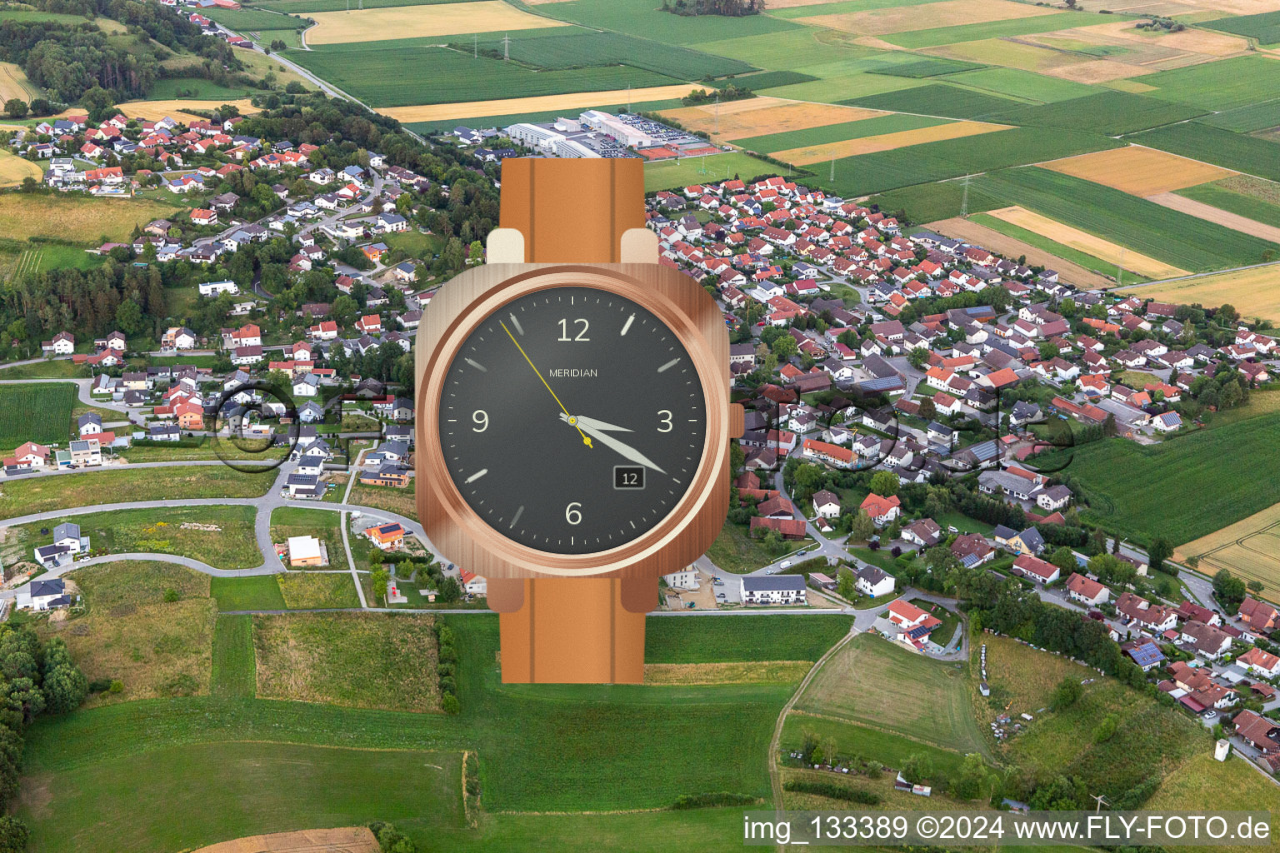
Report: 3:19:54
